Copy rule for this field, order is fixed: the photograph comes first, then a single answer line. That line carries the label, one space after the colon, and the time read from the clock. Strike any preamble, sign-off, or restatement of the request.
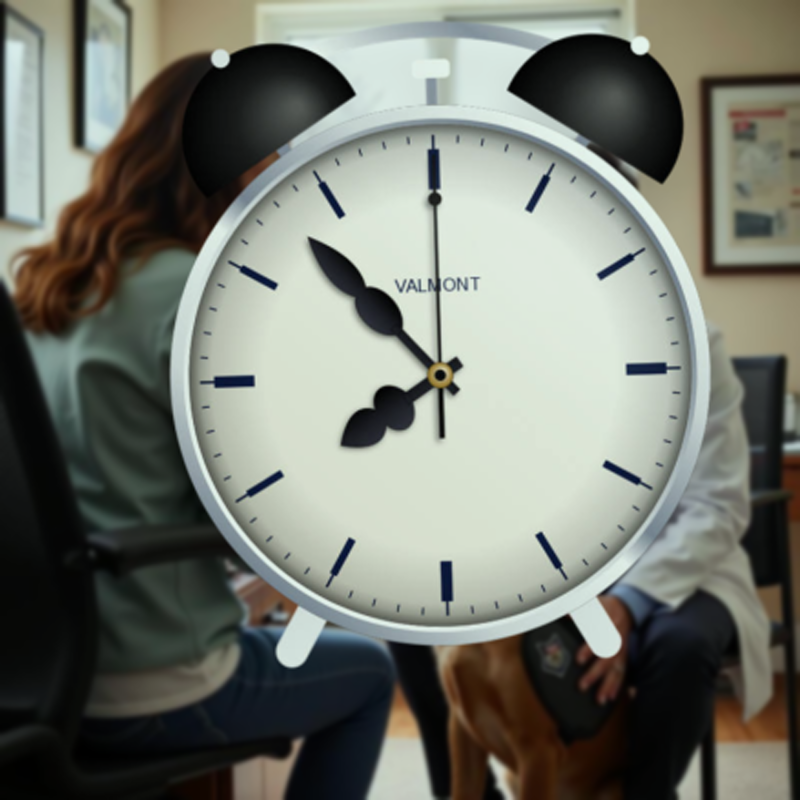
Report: 7:53:00
